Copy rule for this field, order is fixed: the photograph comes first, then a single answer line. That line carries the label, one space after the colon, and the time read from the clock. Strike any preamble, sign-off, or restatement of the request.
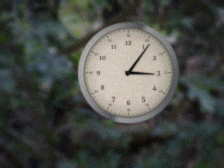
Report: 3:06
